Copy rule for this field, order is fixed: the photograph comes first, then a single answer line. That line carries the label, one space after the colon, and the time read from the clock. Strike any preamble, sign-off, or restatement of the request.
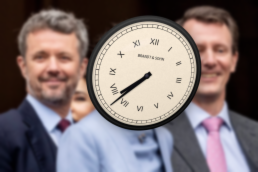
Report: 7:37
